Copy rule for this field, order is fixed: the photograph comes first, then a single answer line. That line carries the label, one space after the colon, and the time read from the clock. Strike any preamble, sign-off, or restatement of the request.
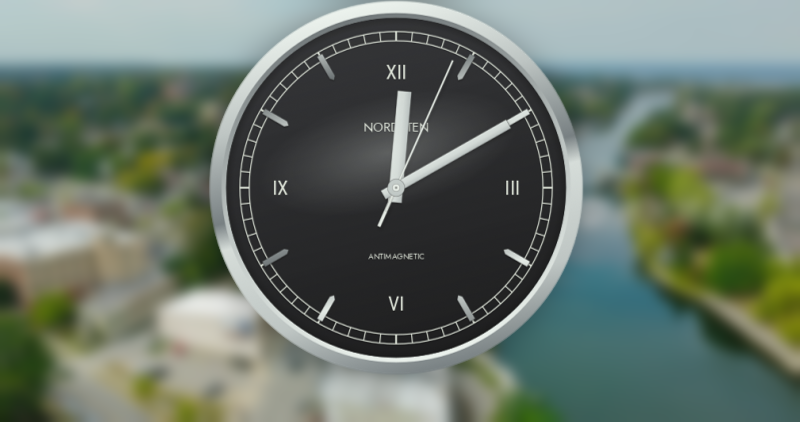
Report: 12:10:04
